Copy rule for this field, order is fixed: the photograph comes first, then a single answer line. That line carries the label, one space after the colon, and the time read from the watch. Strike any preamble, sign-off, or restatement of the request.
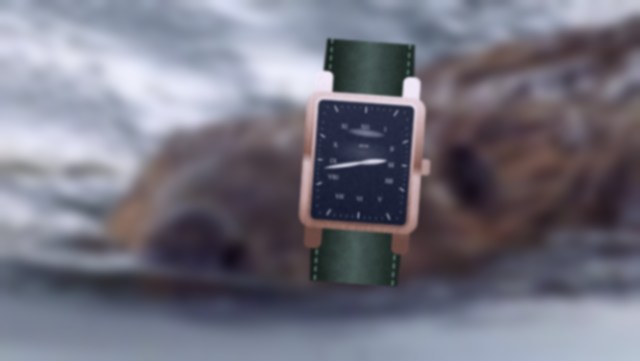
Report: 2:43
